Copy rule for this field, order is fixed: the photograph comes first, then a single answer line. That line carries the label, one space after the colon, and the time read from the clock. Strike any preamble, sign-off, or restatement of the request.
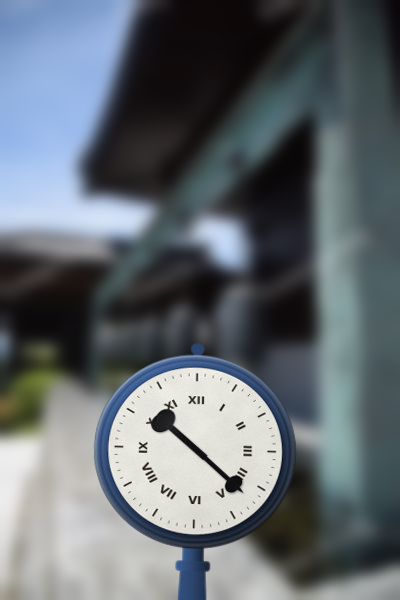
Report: 10:22
